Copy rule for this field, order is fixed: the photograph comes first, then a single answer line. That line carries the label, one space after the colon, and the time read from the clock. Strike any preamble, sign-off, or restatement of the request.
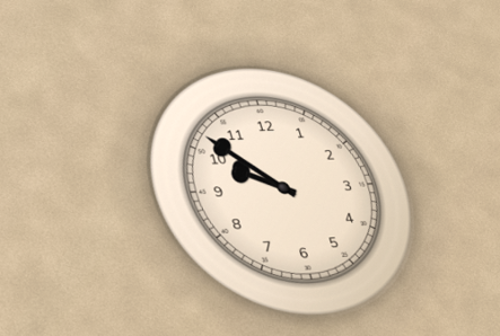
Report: 9:52
